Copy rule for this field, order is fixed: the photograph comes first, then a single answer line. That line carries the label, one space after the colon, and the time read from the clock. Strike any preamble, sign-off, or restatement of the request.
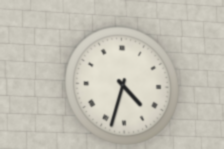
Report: 4:33
